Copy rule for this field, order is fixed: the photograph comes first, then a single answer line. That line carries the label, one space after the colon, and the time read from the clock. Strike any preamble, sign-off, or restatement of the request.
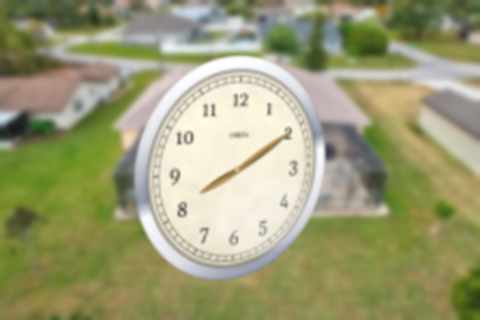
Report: 8:10
